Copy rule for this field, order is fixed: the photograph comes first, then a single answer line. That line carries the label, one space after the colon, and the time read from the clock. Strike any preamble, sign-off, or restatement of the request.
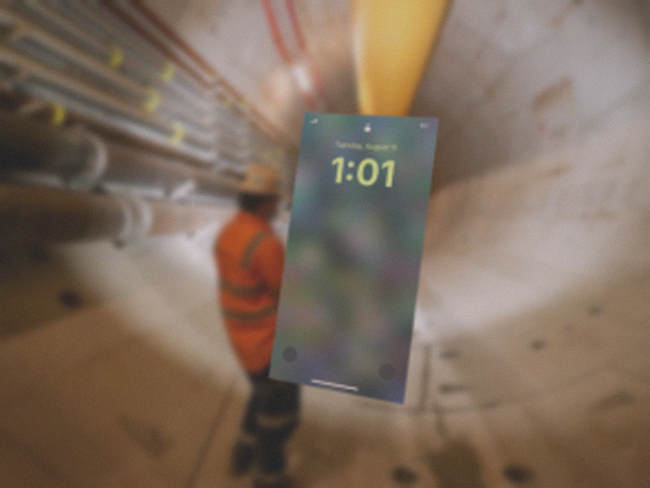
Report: 1:01
